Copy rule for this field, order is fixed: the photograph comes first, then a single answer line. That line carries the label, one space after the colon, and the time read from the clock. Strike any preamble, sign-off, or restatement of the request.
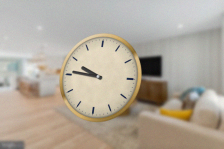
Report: 9:46
